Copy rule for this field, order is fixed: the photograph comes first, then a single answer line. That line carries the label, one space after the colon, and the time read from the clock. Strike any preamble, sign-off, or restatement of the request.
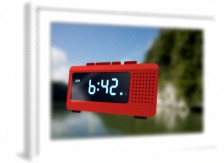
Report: 6:42
